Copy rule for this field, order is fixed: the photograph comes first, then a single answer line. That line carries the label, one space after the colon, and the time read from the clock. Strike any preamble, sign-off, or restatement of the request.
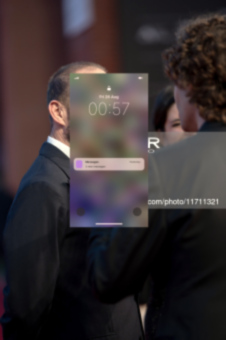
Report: 0:57
